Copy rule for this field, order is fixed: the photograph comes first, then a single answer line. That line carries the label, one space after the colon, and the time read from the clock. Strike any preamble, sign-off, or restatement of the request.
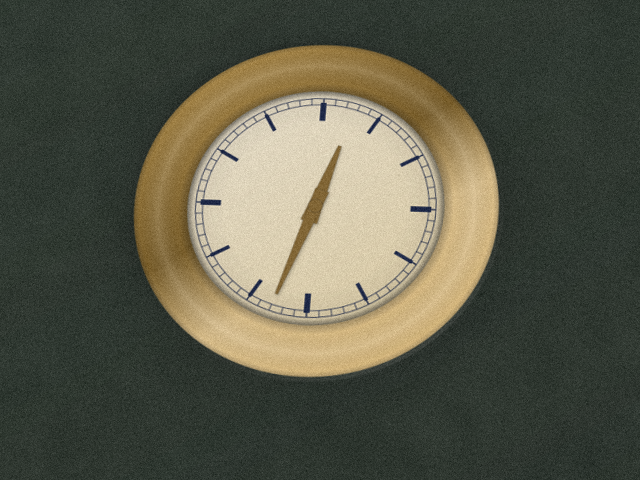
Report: 12:33
